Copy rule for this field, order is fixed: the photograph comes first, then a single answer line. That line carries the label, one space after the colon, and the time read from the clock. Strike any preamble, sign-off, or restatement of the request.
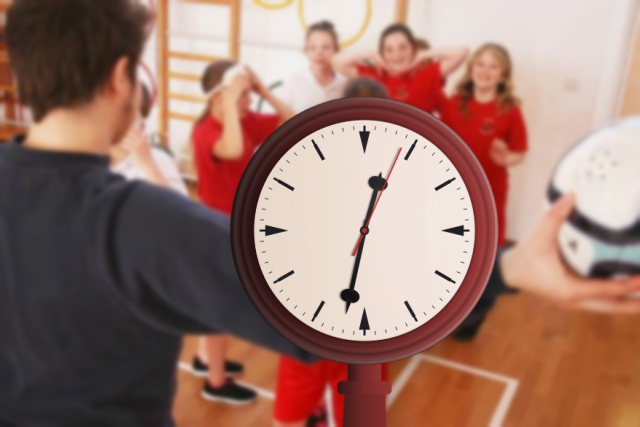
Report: 12:32:04
